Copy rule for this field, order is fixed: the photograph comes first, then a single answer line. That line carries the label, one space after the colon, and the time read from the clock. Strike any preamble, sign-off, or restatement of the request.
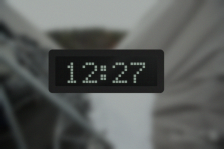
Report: 12:27
